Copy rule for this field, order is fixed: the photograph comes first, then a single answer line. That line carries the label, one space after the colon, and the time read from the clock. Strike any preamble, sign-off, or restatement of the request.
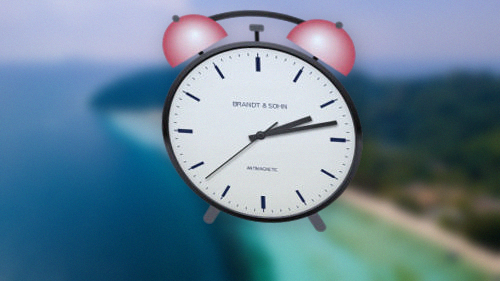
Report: 2:12:38
